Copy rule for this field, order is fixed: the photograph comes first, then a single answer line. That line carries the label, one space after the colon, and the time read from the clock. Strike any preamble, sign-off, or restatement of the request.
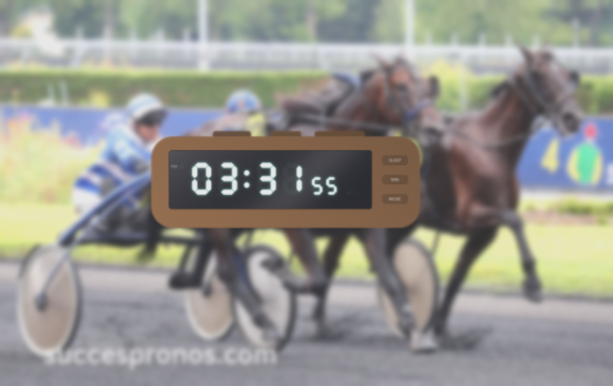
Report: 3:31:55
